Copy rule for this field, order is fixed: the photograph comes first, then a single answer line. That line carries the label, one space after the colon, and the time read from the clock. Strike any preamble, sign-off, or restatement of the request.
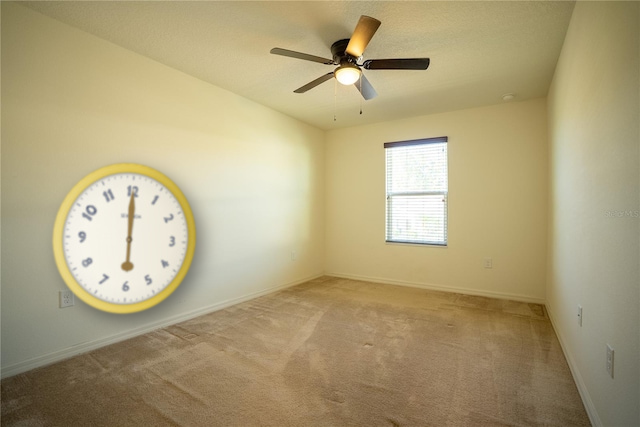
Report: 6:00
